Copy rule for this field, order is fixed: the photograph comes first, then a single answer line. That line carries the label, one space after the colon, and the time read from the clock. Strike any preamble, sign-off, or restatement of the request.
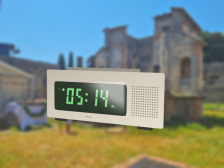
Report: 5:14
